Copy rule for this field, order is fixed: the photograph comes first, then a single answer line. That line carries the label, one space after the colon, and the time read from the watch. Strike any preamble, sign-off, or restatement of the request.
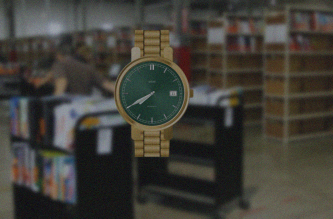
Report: 7:40
